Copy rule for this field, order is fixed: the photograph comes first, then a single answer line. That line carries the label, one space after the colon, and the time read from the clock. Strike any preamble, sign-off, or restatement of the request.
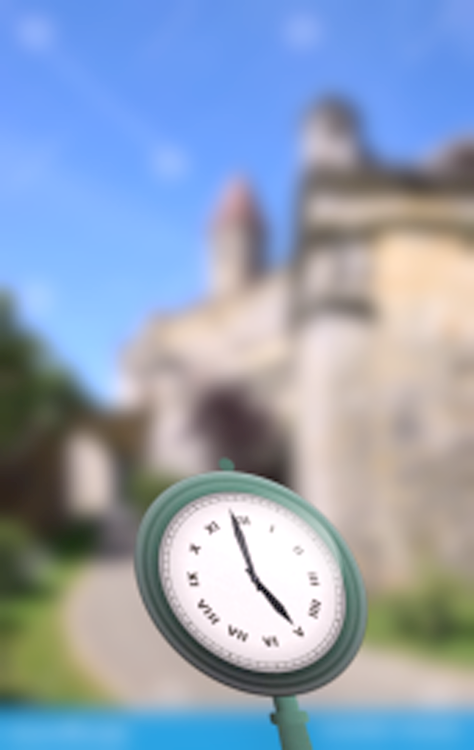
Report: 4:59
